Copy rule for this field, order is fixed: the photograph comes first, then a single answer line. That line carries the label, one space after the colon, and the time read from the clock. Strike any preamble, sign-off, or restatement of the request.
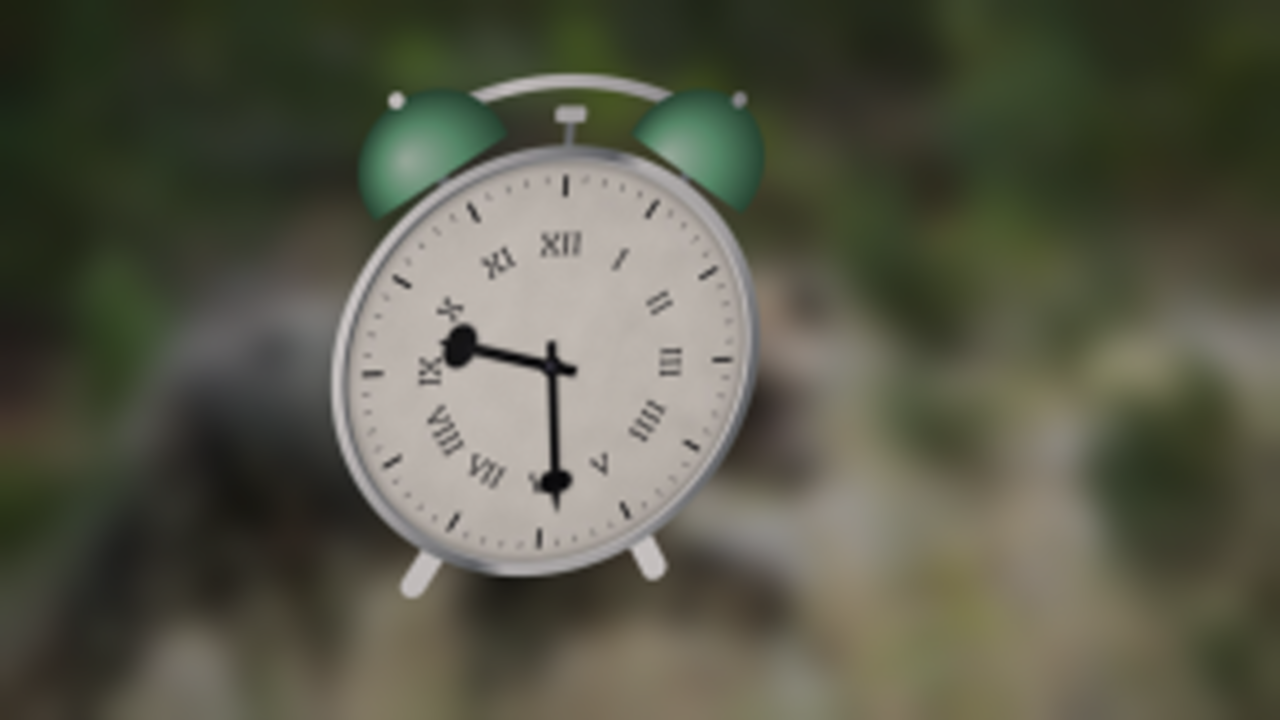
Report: 9:29
